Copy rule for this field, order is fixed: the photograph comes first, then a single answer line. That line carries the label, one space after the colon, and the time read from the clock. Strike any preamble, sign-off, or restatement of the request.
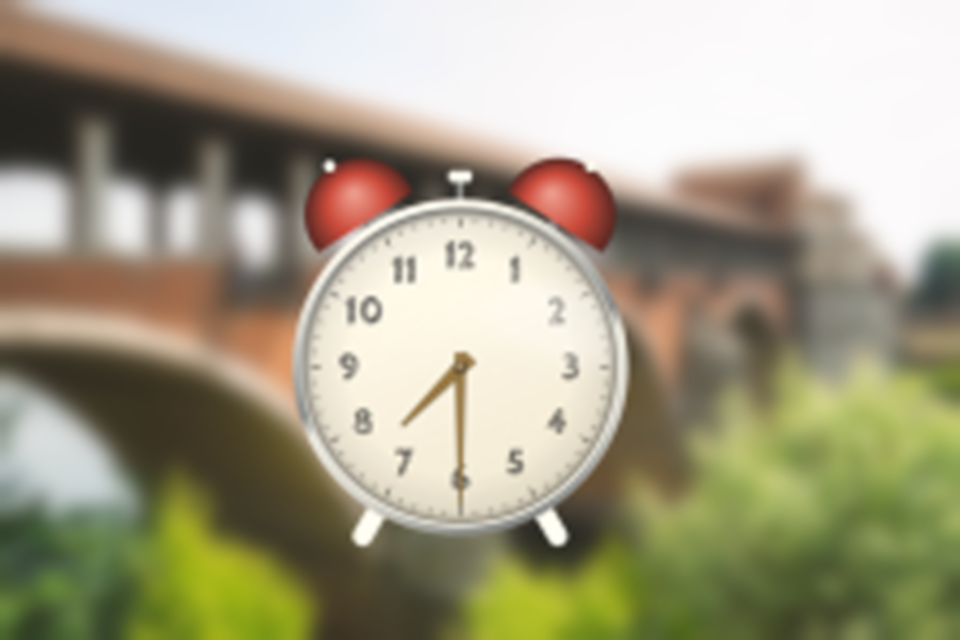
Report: 7:30
